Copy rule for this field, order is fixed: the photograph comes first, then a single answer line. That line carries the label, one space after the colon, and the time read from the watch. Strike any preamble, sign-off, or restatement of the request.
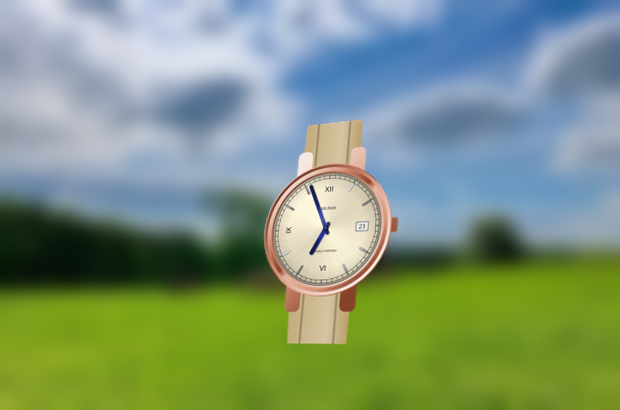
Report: 6:56
